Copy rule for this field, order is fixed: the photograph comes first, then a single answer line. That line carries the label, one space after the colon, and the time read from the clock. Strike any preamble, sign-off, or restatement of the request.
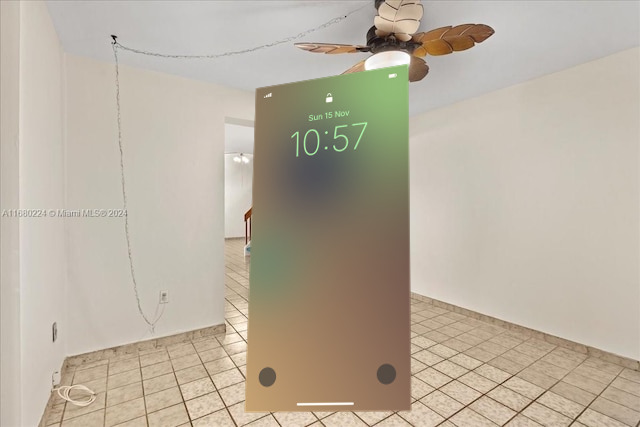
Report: 10:57
